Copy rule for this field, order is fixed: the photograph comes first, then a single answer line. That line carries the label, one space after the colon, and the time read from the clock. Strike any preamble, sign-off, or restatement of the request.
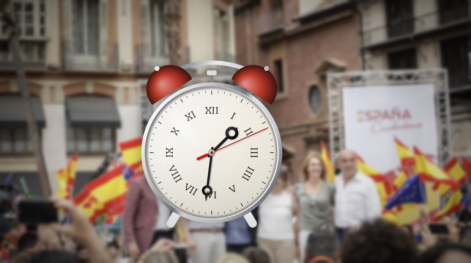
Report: 1:31:11
